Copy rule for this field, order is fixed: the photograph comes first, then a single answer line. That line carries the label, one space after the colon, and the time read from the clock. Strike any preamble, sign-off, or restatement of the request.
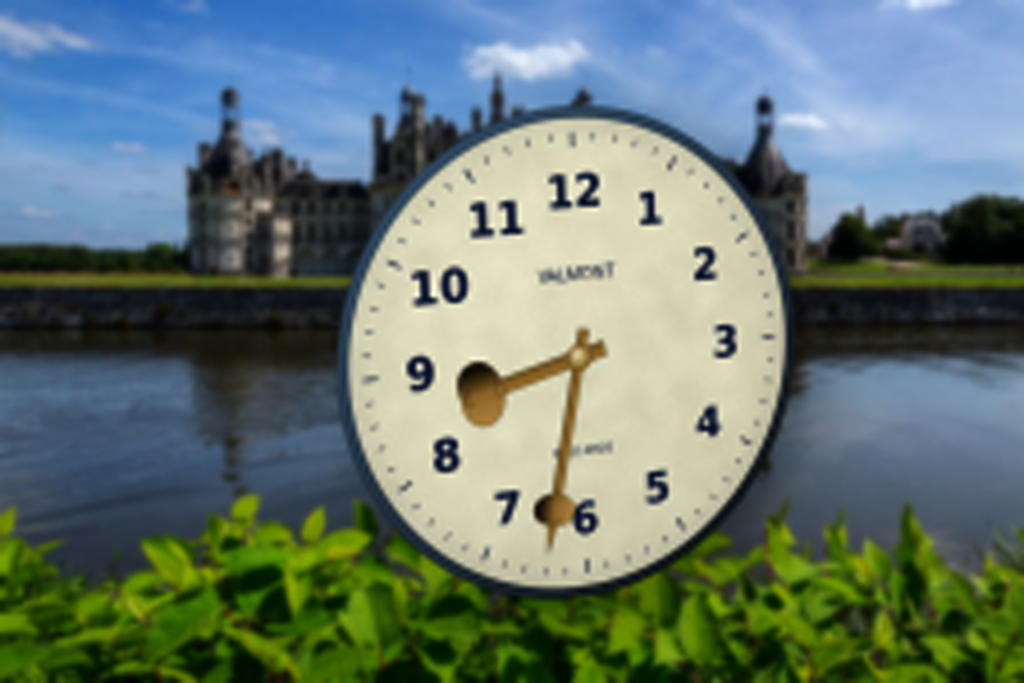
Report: 8:32
